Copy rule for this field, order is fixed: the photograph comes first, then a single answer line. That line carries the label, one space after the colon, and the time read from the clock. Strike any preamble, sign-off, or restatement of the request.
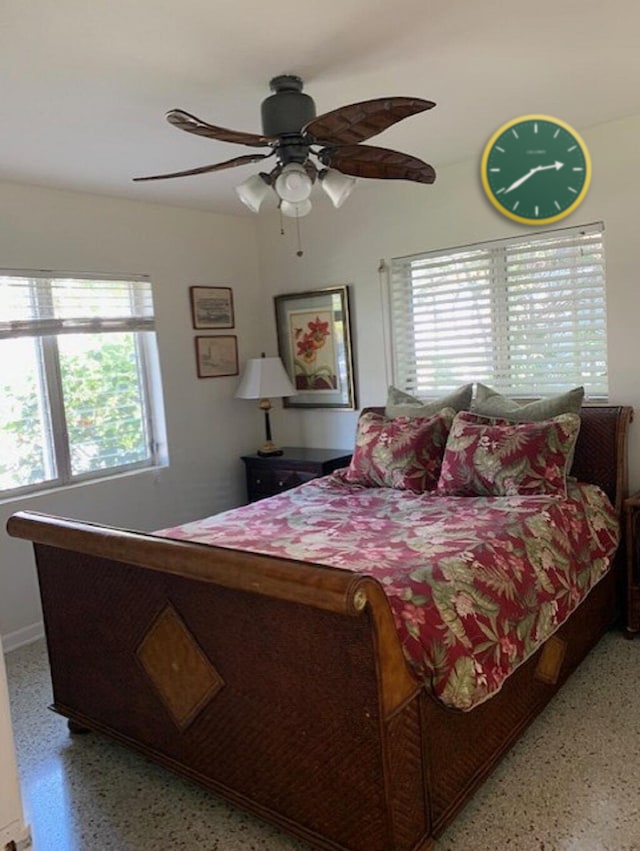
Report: 2:39
